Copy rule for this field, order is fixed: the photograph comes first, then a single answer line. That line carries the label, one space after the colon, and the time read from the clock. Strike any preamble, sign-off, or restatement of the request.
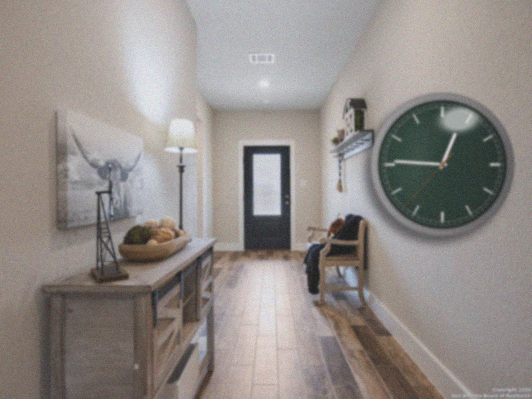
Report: 12:45:37
